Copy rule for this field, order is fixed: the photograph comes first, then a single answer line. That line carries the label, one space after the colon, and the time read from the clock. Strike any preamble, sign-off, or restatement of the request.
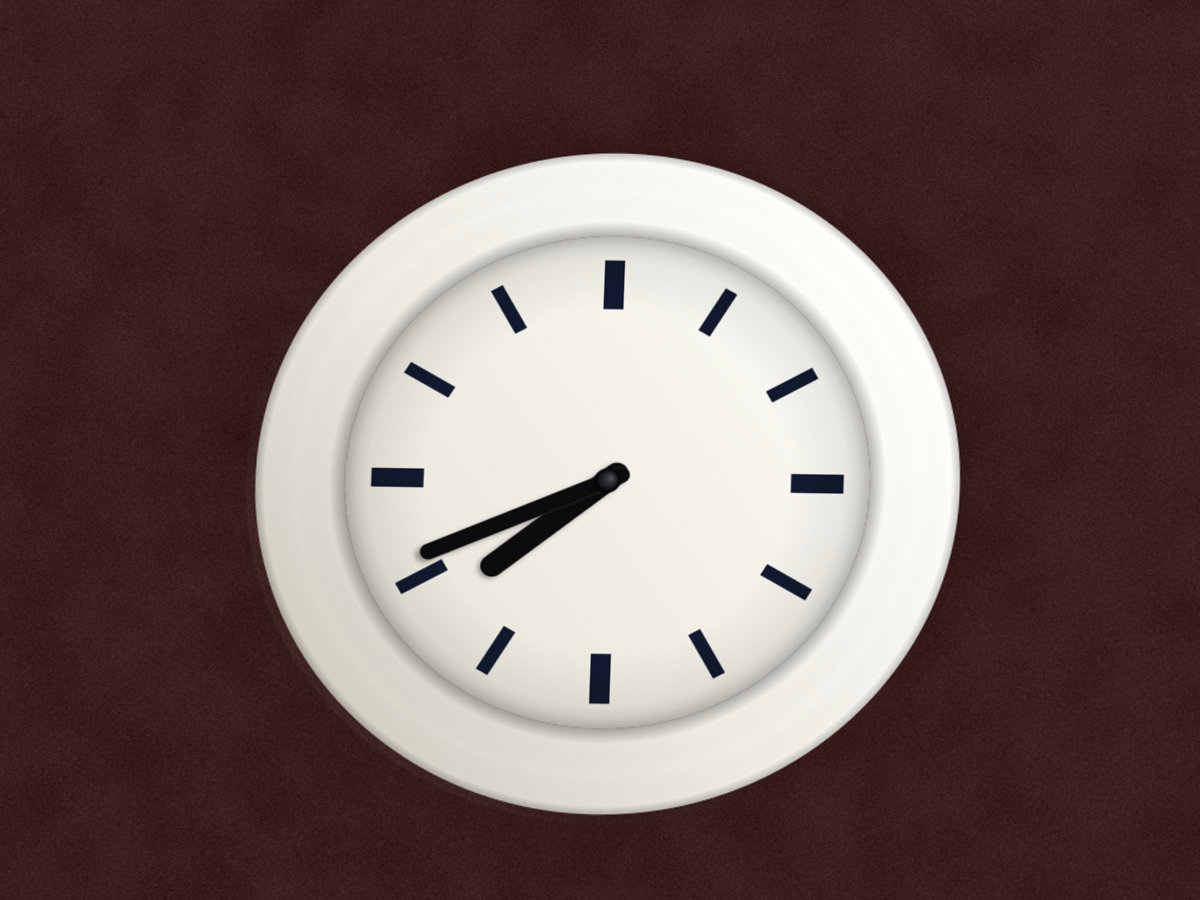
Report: 7:41
